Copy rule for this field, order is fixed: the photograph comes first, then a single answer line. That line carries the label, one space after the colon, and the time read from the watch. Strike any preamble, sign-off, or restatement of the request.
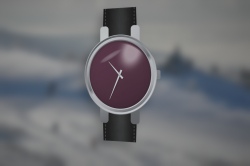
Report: 10:34
